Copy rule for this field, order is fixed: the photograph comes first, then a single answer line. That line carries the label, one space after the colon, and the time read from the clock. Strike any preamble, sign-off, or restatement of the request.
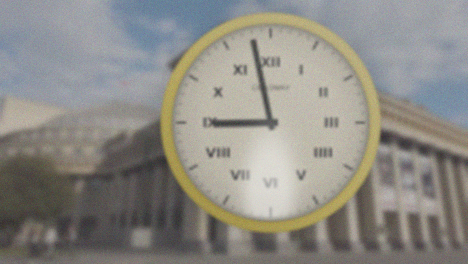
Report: 8:58
